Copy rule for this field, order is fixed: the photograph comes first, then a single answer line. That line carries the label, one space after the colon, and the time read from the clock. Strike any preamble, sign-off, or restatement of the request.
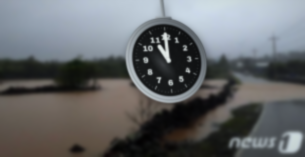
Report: 11:00
